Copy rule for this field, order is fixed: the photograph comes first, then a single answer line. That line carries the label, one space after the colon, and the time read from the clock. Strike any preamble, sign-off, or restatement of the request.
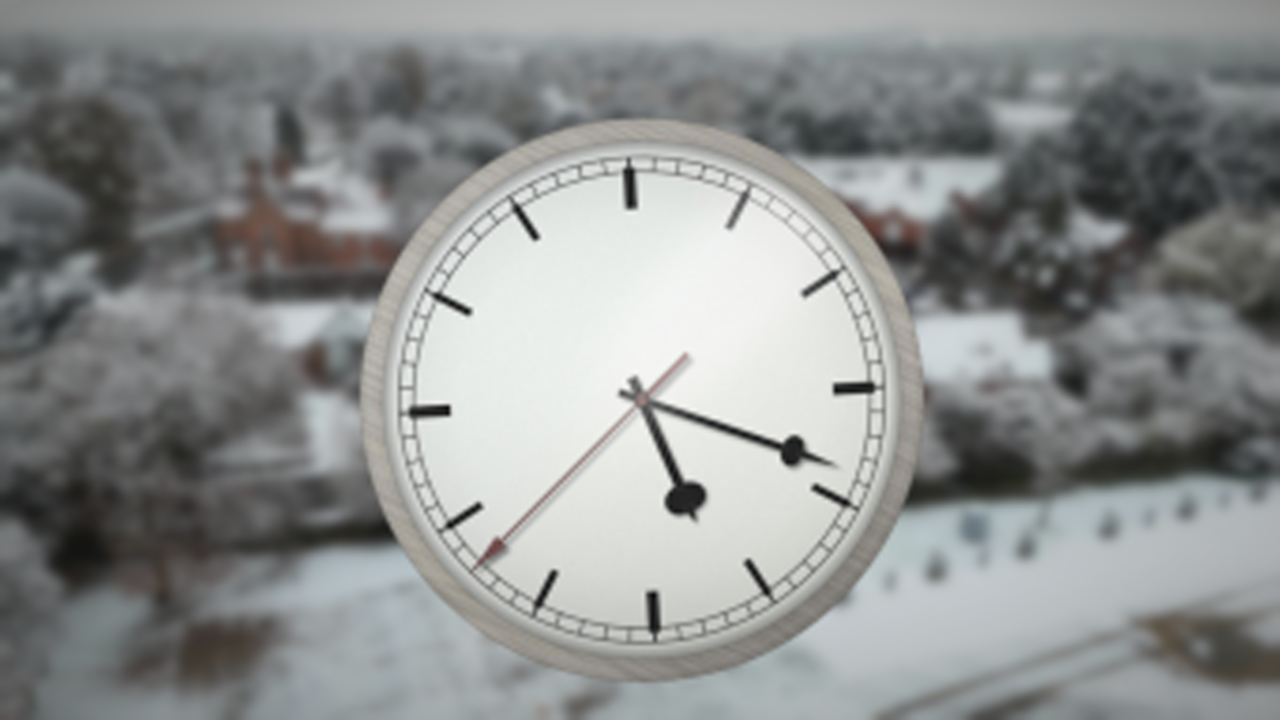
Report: 5:18:38
